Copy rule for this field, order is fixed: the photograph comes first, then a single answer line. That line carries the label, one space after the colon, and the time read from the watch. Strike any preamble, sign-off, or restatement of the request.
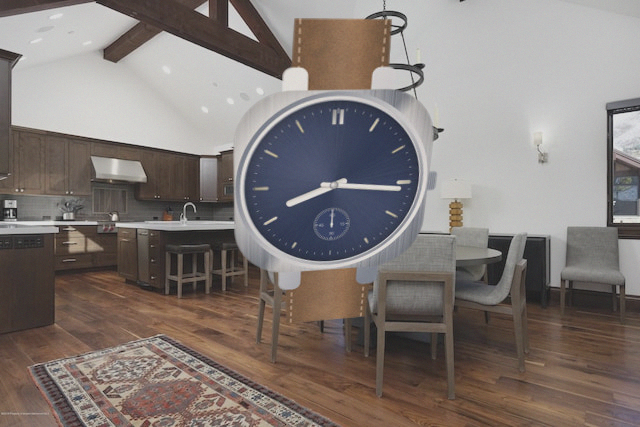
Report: 8:16
